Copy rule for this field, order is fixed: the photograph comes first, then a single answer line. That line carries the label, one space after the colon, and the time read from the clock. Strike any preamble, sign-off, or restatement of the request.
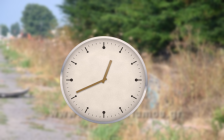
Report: 12:41
